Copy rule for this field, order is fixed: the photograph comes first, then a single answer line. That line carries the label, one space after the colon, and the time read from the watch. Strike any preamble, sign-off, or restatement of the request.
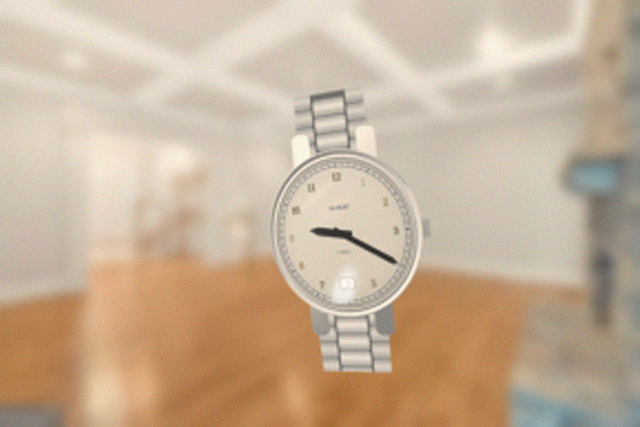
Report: 9:20
